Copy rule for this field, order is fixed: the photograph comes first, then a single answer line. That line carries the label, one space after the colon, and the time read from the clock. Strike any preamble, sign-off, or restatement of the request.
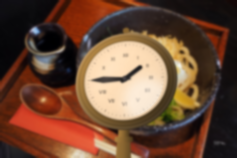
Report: 1:45
